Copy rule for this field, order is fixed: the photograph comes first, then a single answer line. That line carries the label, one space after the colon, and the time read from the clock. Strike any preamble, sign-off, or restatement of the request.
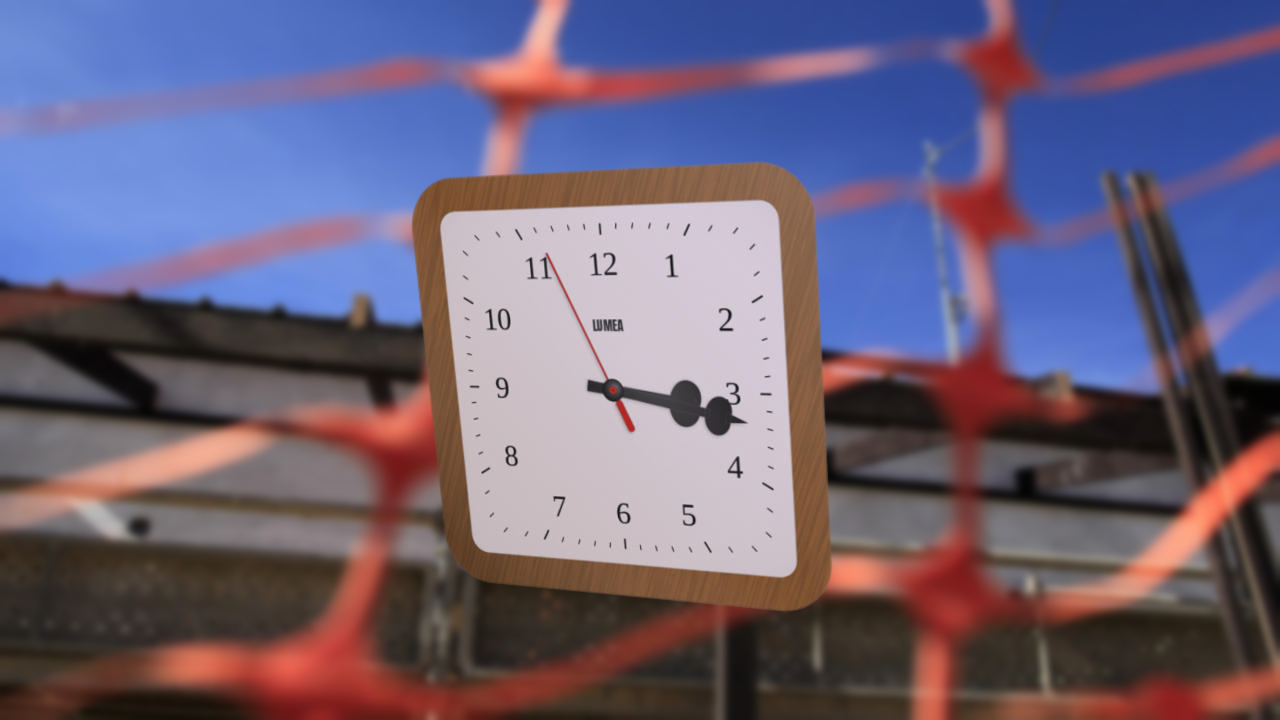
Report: 3:16:56
